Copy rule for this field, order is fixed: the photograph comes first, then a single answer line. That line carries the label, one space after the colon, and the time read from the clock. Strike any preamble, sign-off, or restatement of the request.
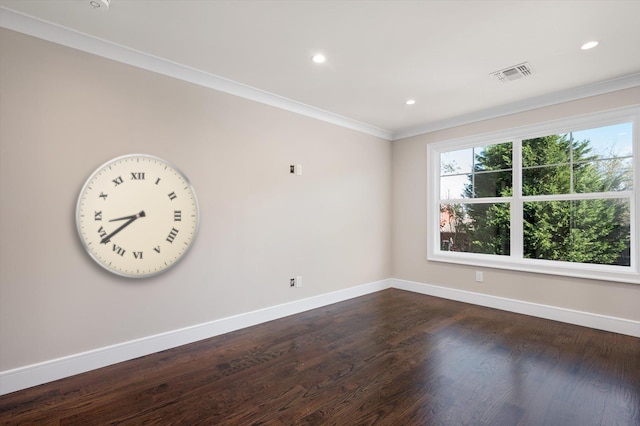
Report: 8:39
